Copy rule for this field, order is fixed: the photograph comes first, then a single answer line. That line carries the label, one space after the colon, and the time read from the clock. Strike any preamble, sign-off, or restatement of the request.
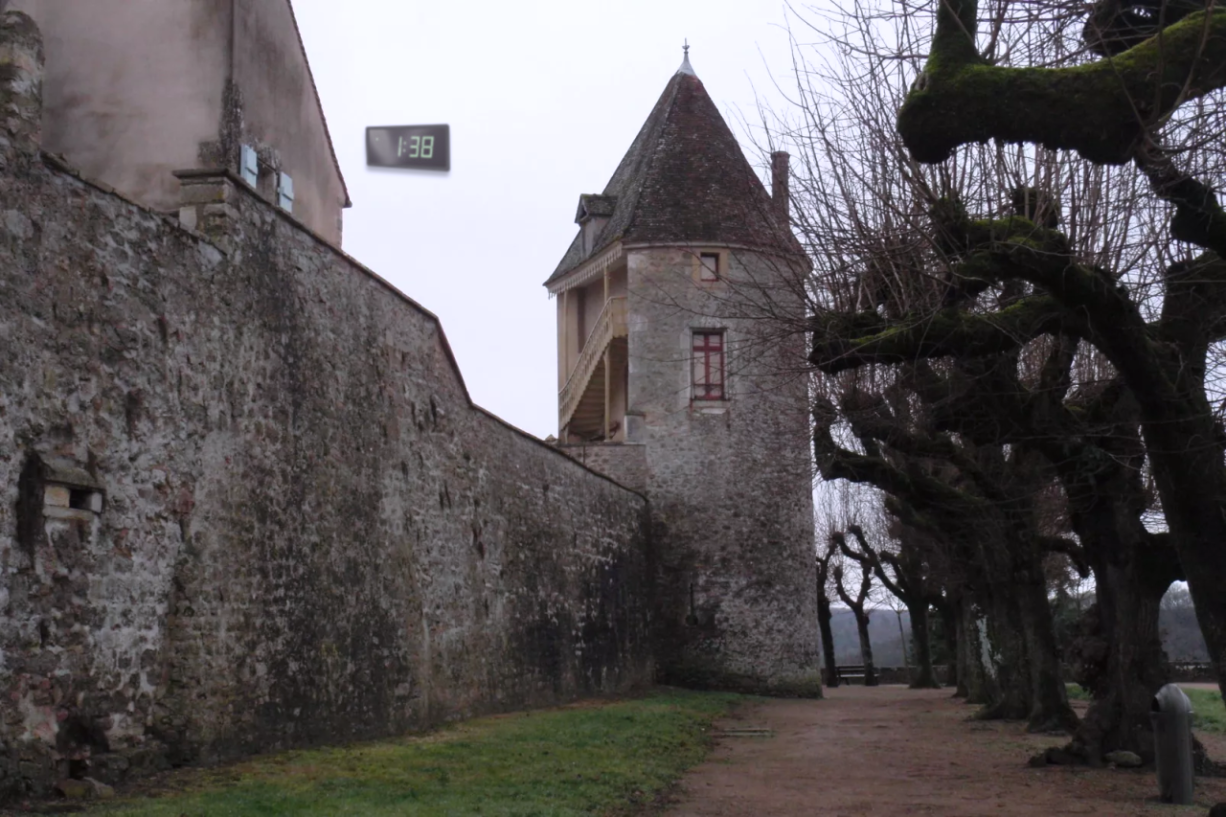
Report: 1:38
